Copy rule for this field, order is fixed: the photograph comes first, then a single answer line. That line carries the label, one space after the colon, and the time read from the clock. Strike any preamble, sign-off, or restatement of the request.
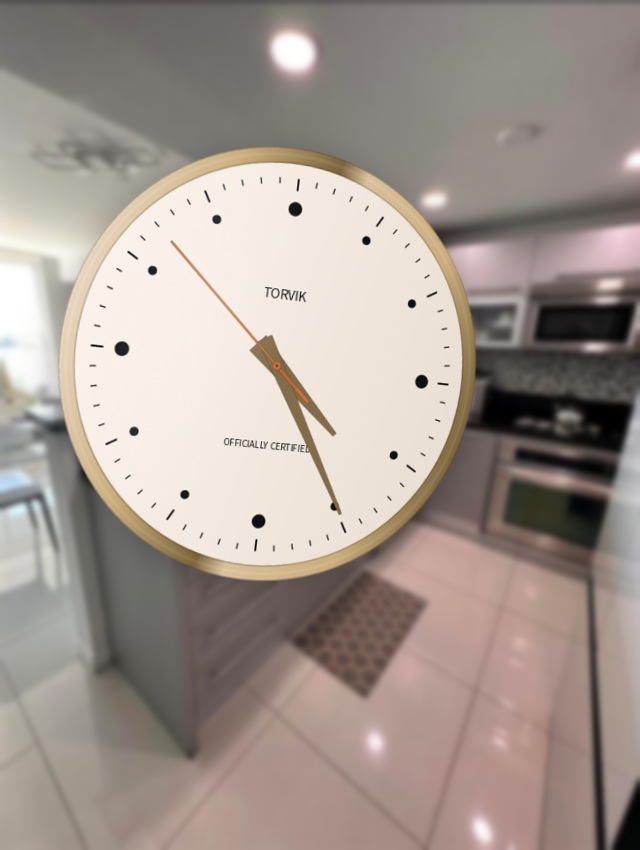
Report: 4:24:52
